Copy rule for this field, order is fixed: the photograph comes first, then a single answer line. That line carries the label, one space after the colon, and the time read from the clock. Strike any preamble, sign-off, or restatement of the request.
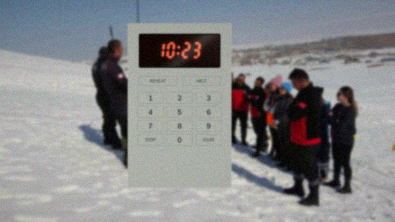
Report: 10:23
